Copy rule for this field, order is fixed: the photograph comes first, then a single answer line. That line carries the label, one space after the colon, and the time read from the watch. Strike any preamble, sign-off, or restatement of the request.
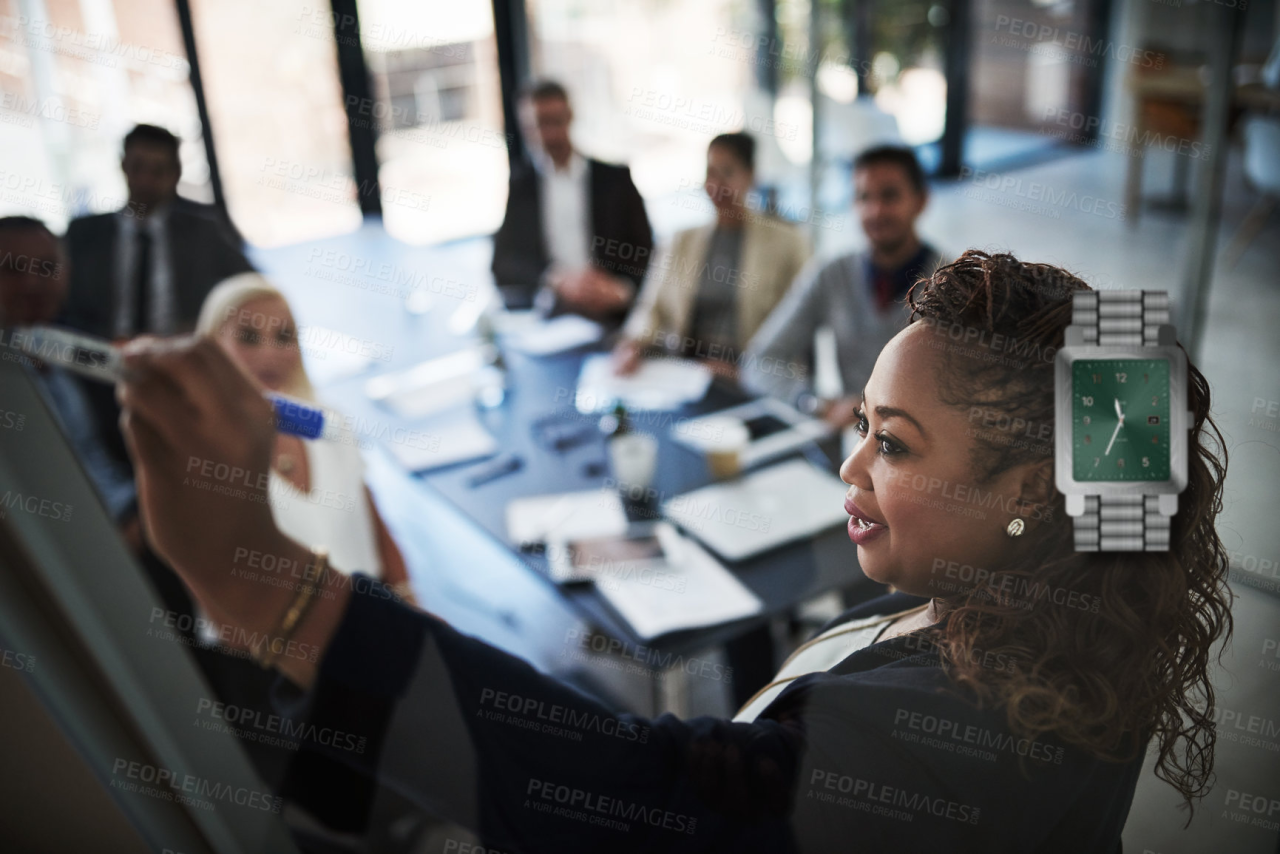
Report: 11:34
